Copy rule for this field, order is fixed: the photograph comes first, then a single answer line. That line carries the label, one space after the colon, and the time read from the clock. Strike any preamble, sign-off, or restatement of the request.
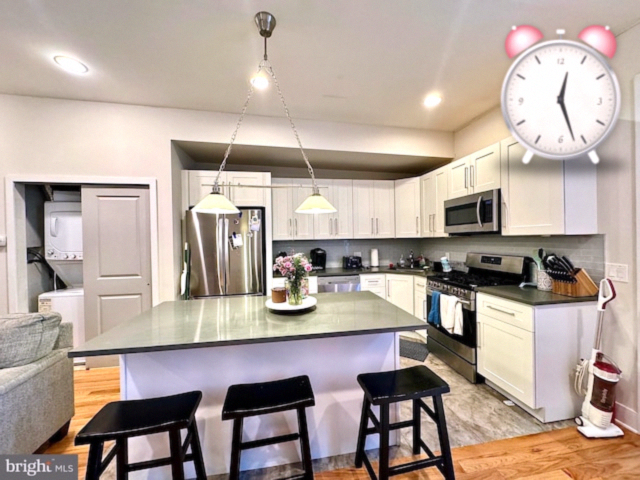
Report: 12:27
